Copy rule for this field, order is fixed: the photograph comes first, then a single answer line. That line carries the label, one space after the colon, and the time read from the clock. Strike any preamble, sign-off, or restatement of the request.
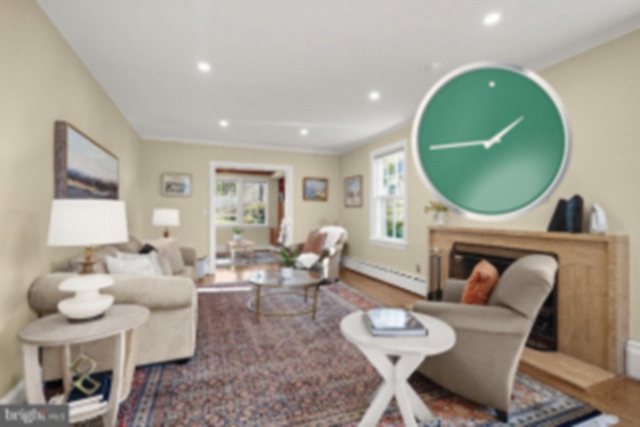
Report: 1:44
